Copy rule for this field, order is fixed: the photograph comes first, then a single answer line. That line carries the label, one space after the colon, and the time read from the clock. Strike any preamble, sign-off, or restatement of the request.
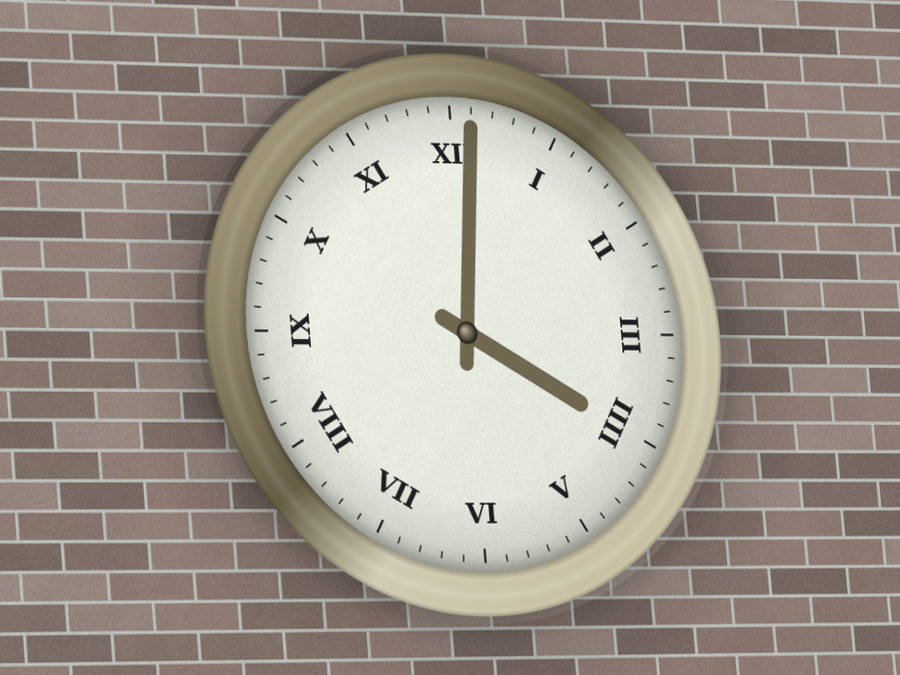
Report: 4:01
